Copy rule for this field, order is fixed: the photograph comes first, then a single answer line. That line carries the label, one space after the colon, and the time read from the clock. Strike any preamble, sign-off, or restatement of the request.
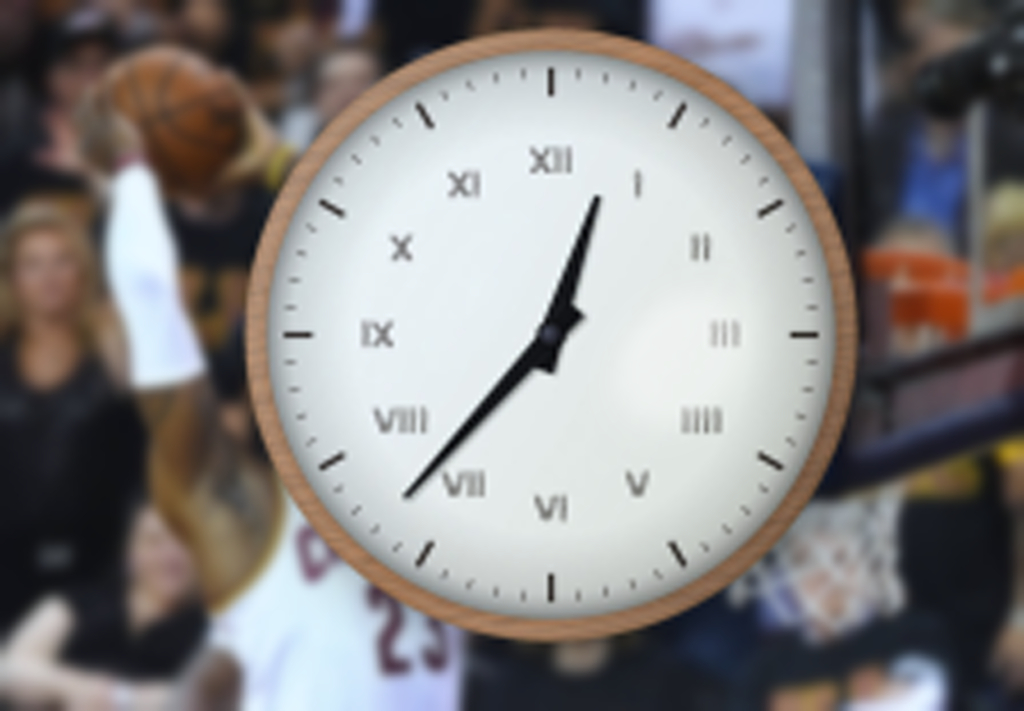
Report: 12:37
